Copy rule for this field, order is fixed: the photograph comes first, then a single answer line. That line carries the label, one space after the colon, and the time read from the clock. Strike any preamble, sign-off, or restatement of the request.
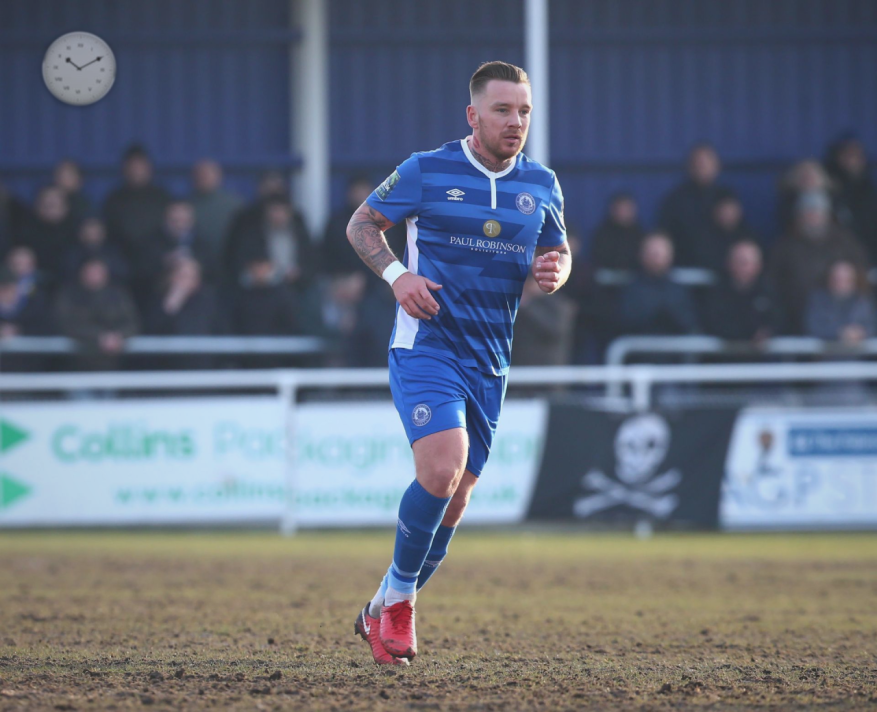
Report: 10:10
